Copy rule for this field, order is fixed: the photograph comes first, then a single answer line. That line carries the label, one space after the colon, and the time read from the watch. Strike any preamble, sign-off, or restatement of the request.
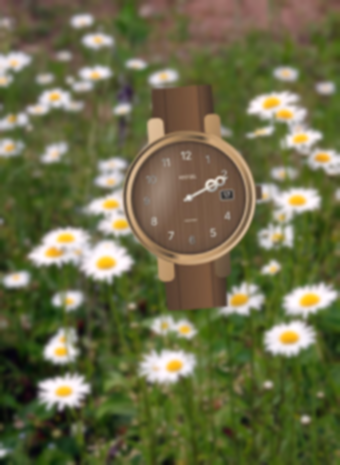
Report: 2:11
